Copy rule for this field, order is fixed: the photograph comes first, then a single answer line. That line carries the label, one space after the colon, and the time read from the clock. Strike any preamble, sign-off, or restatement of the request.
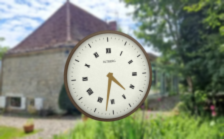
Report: 4:32
